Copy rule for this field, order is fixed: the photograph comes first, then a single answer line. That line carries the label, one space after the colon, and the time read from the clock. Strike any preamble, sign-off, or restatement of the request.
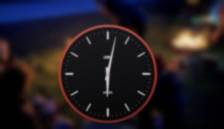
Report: 6:02
